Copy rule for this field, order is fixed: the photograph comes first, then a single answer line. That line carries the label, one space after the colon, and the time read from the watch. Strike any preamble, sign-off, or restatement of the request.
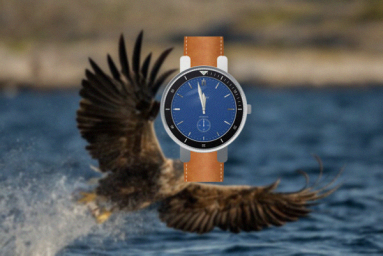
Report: 11:58
